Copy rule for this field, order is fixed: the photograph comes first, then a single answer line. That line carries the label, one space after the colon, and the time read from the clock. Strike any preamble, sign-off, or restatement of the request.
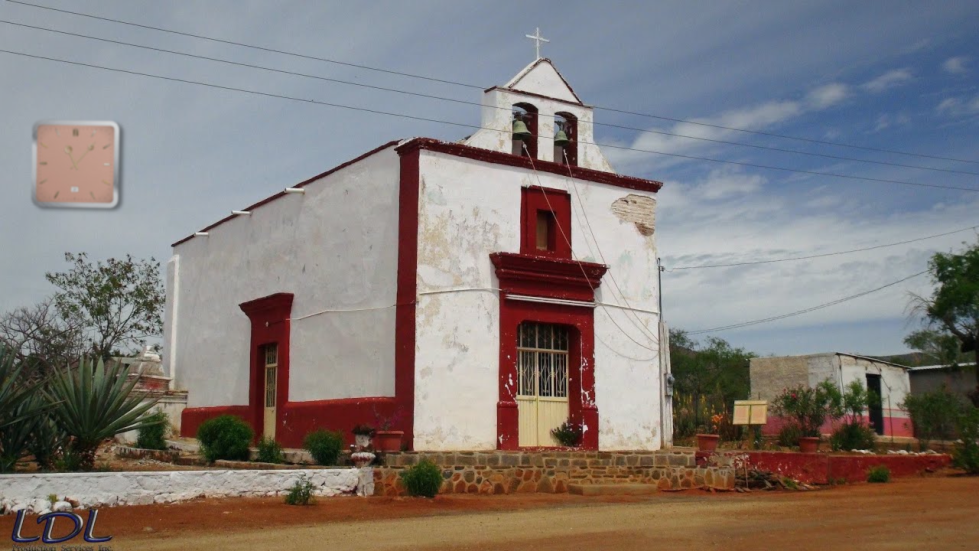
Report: 11:07
